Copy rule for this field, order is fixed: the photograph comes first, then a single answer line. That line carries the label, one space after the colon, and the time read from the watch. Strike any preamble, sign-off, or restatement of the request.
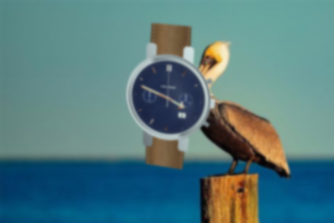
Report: 3:48
